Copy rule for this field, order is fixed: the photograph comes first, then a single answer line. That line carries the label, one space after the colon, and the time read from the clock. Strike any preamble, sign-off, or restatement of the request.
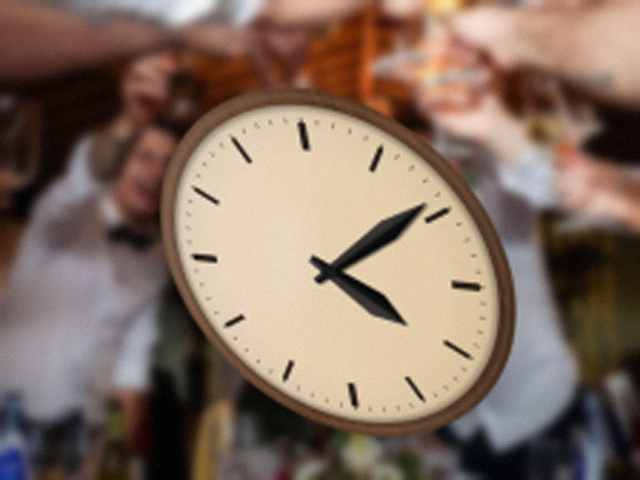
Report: 4:09
